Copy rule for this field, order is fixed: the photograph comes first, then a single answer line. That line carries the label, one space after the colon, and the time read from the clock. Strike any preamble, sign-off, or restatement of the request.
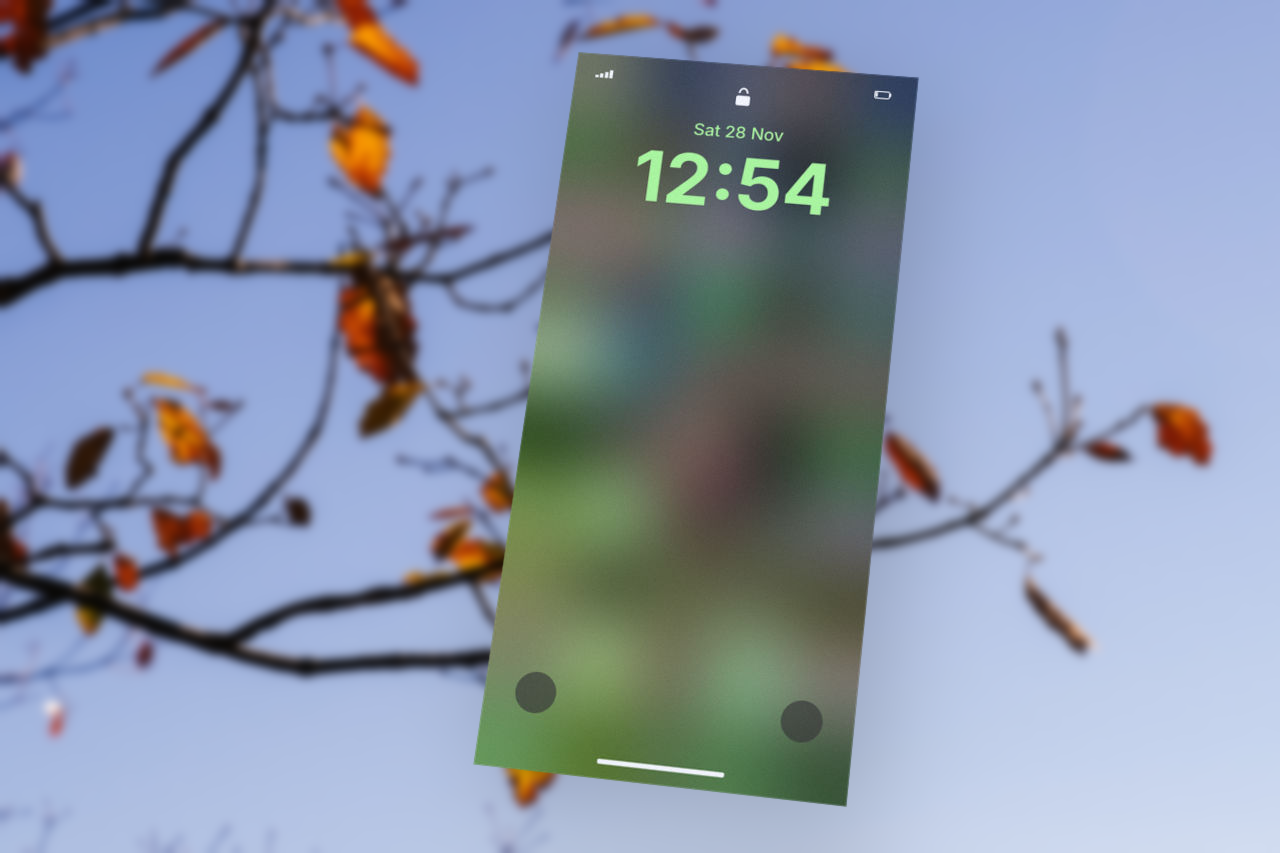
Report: 12:54
